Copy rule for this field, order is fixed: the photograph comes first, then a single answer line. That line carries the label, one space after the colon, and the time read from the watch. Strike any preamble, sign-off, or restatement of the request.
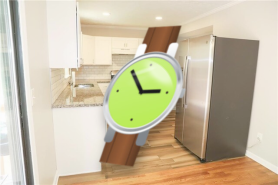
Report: 2:53
